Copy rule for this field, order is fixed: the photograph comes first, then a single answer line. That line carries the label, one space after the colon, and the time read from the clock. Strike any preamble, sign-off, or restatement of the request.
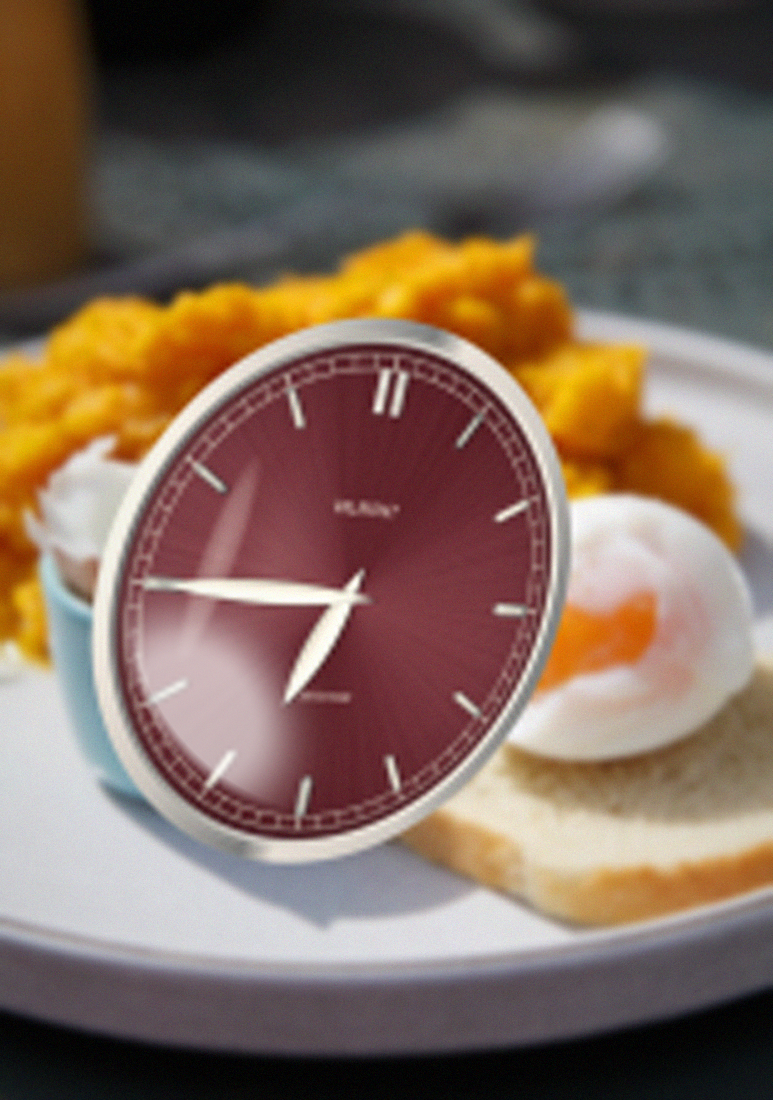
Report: 6:45
